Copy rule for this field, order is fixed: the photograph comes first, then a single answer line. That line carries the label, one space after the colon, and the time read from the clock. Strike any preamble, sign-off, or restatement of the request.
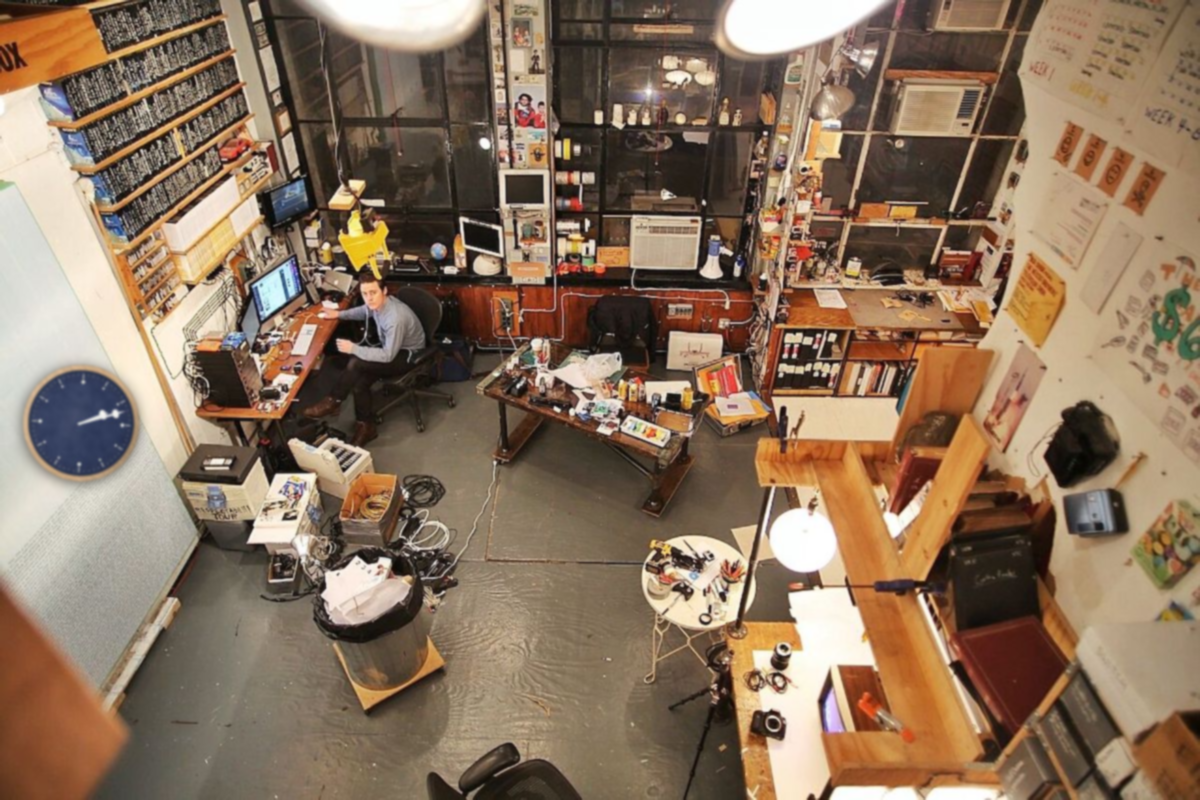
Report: 2:12
